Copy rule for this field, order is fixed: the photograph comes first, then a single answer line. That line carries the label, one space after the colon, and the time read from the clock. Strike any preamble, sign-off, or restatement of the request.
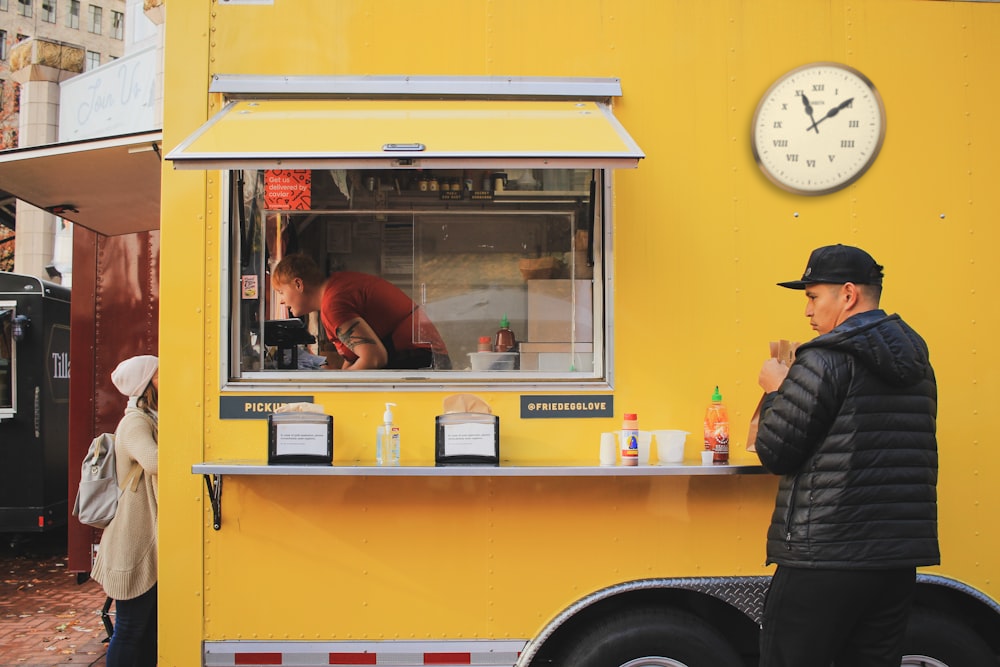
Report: 11:09
